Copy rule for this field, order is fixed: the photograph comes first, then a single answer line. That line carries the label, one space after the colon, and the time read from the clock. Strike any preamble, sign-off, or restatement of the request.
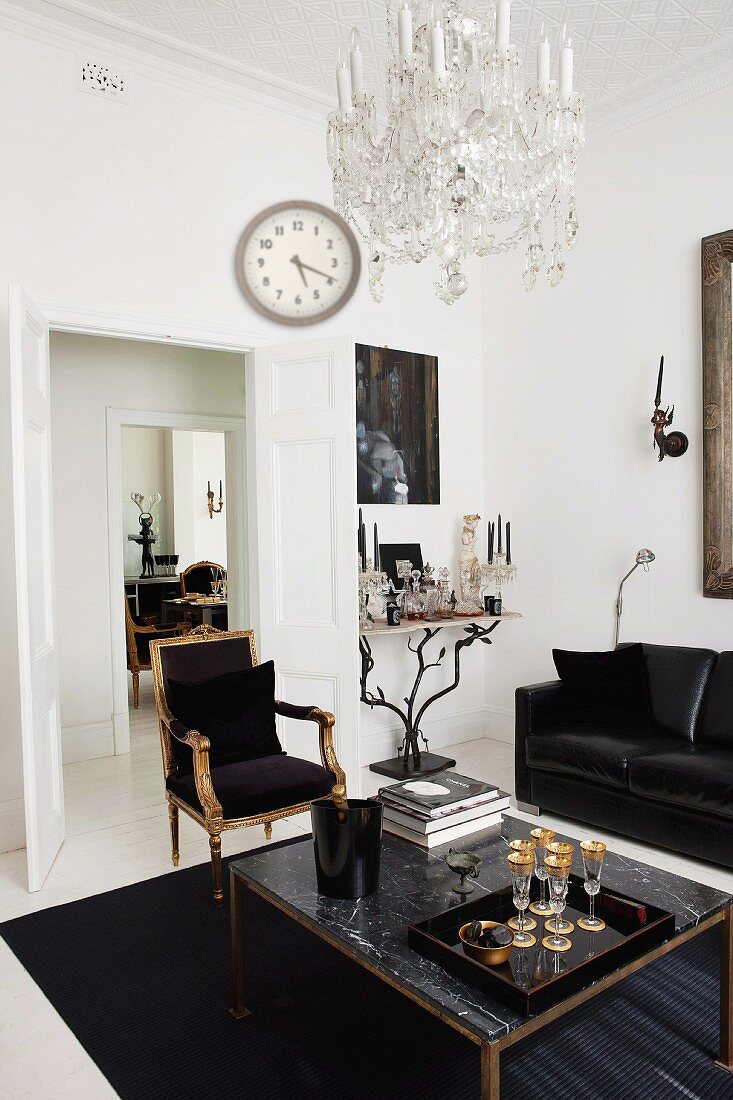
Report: 5:19
